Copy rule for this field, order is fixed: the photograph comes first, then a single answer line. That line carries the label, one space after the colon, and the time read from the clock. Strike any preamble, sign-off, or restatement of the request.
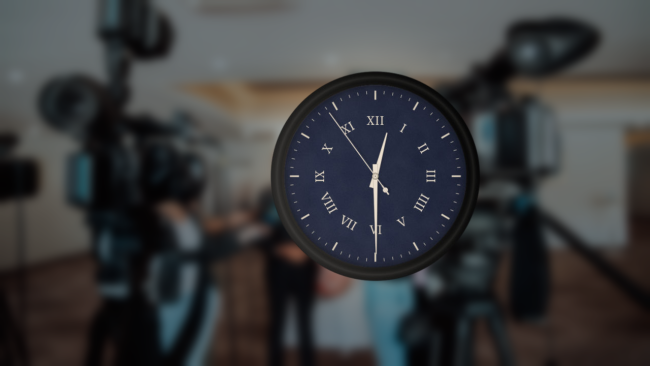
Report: 12:29:54
